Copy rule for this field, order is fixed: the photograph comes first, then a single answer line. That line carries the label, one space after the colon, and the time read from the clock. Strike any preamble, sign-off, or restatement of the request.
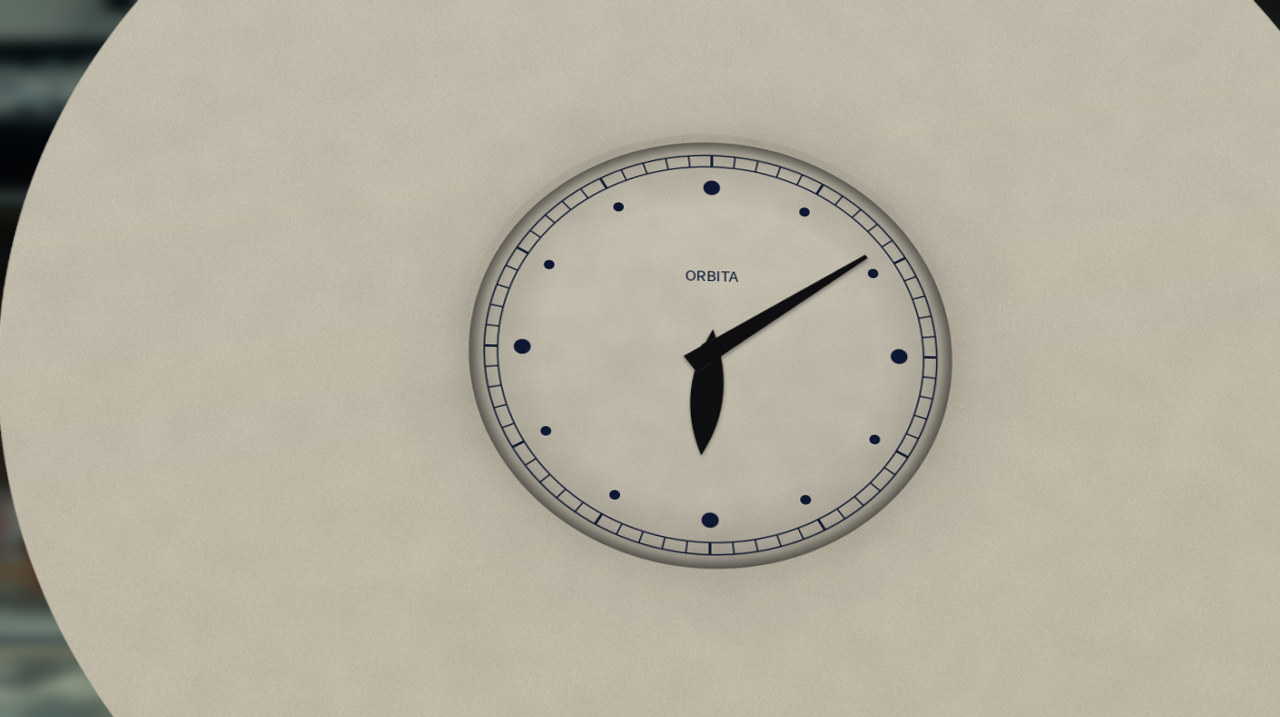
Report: 6:09
